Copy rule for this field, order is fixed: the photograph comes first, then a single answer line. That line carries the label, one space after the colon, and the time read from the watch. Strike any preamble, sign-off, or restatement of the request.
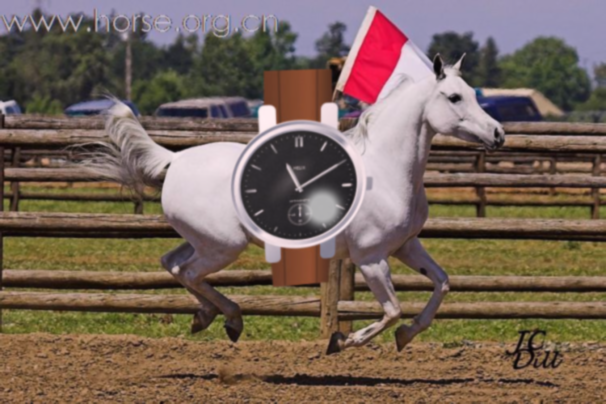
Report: 11:10
